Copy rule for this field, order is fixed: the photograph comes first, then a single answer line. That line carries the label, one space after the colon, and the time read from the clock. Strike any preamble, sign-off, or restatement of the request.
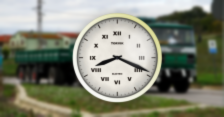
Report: 8:19
